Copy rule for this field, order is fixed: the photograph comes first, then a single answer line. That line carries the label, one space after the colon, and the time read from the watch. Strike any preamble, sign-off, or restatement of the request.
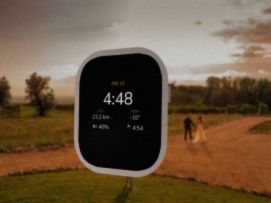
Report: 4:48
